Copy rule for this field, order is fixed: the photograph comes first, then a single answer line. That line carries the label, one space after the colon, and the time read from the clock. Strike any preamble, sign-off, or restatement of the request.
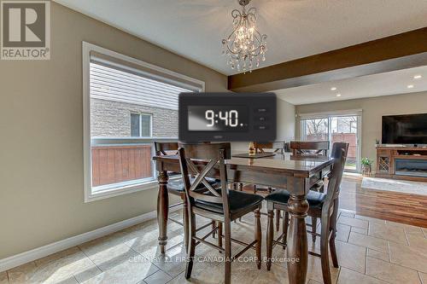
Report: 9:40
